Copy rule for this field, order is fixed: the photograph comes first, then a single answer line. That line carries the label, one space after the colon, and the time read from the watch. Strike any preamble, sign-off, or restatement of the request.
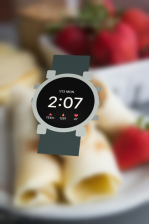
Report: 2:07
